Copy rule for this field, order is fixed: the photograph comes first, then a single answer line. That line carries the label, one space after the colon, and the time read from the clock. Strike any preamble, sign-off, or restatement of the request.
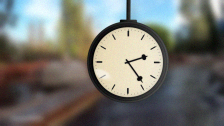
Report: 2:24
